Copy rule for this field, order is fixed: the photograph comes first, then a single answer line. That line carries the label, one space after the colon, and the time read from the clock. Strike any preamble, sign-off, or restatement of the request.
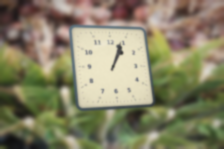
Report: 1:04
